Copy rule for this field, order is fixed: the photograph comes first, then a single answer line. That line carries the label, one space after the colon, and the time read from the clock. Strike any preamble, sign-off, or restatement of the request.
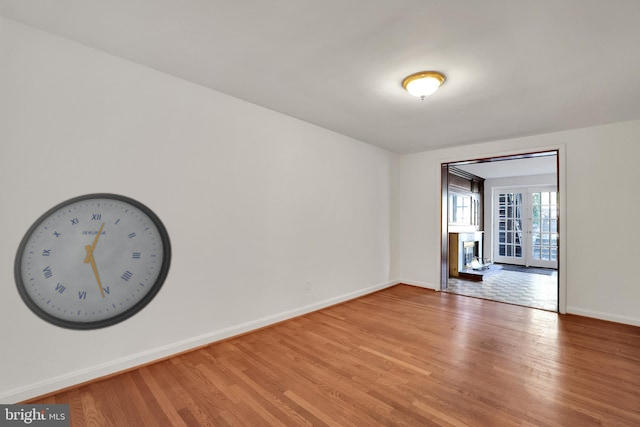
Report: 12:26
